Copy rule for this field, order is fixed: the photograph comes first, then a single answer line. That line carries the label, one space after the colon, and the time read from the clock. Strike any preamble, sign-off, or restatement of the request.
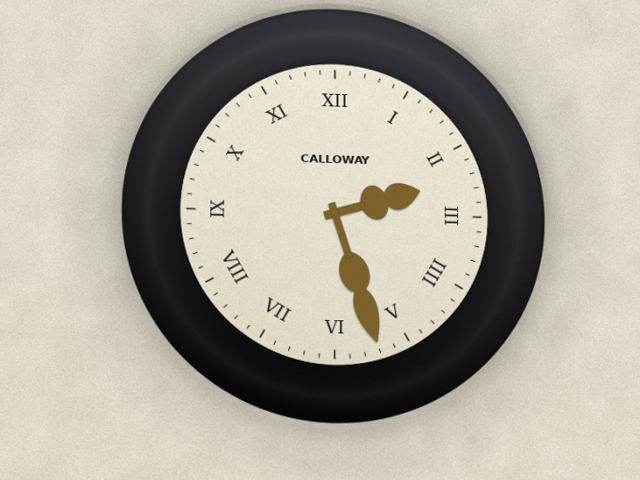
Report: 2:27
